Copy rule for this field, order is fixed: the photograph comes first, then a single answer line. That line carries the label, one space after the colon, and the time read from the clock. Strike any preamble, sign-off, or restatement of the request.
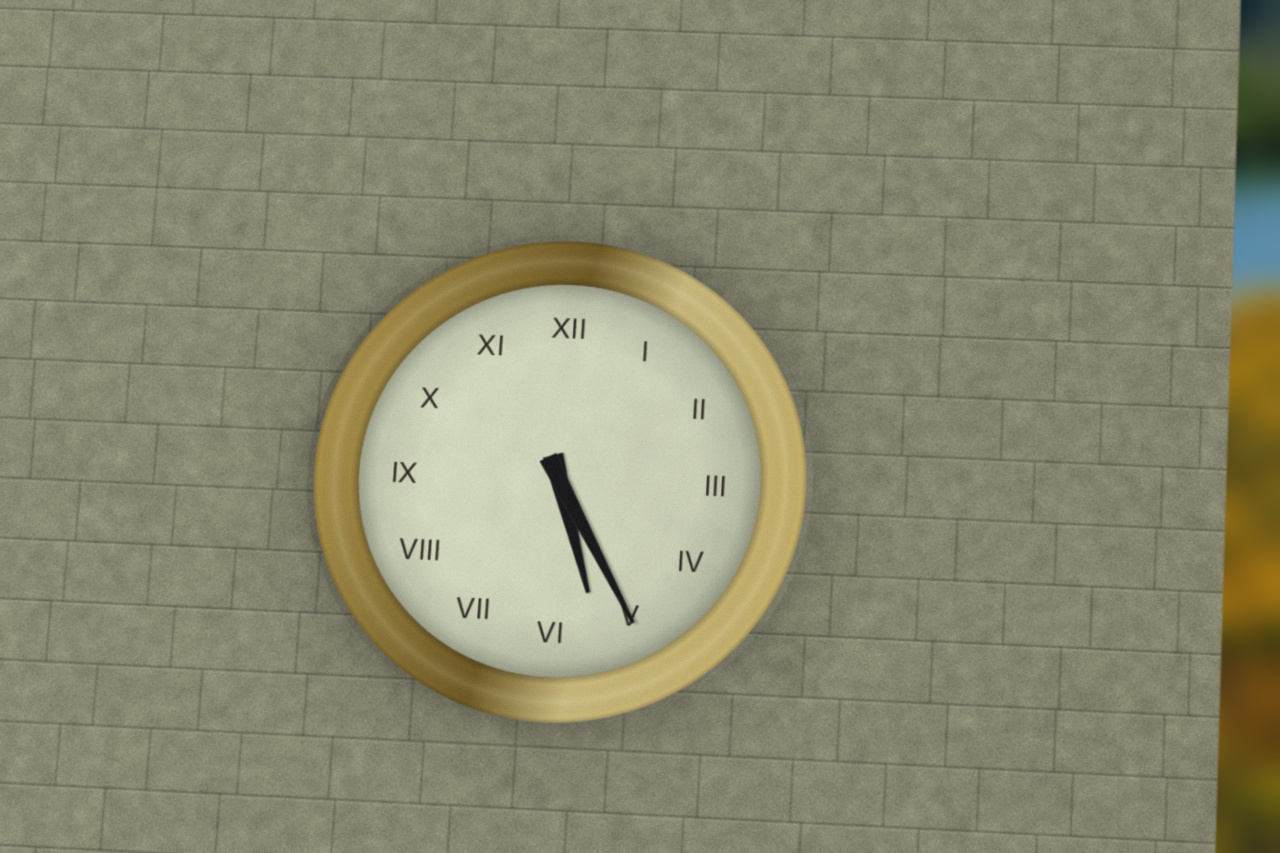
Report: 5:25
